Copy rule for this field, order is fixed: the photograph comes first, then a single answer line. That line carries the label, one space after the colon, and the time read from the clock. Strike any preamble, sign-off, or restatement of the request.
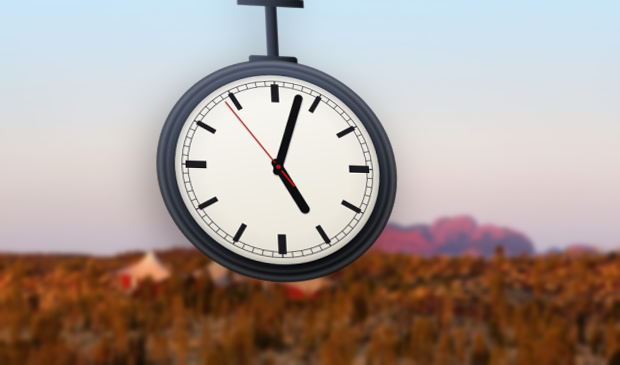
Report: 5:02:54
